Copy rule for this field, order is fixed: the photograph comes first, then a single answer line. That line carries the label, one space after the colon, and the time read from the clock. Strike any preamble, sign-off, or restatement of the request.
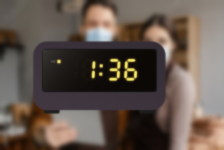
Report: 1:36
